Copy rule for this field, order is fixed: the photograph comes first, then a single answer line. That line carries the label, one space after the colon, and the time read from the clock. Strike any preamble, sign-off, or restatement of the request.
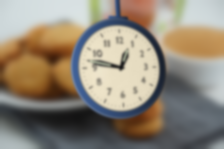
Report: 12:47
